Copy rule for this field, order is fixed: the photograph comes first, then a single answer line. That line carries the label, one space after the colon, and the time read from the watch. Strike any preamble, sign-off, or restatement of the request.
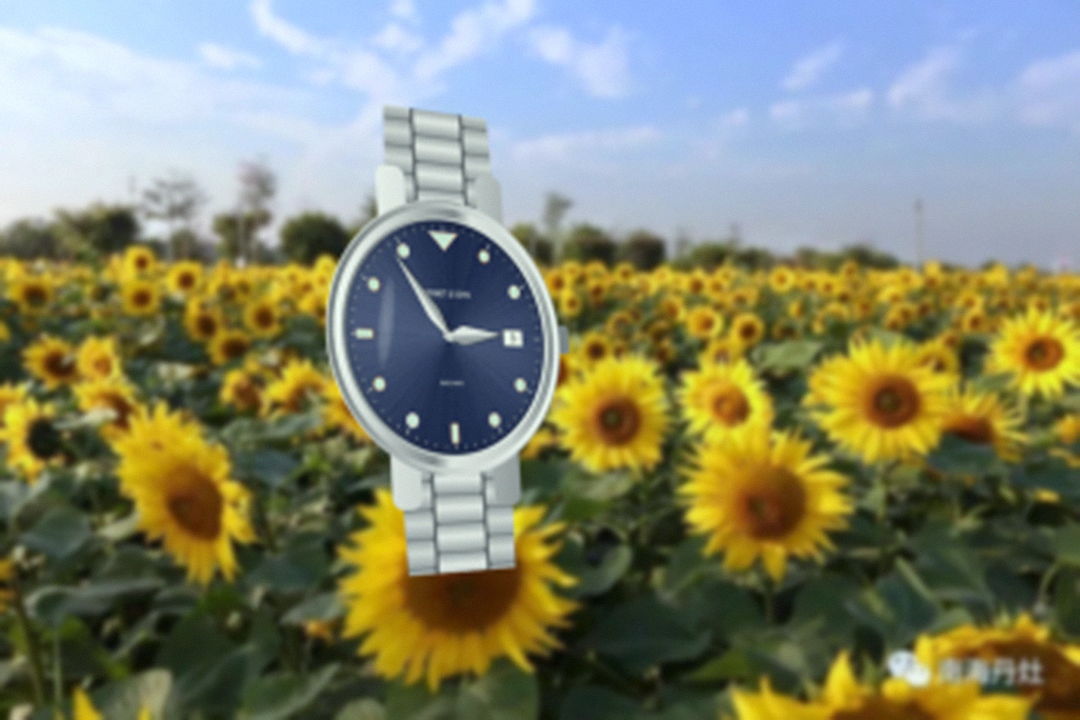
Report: 2:54
